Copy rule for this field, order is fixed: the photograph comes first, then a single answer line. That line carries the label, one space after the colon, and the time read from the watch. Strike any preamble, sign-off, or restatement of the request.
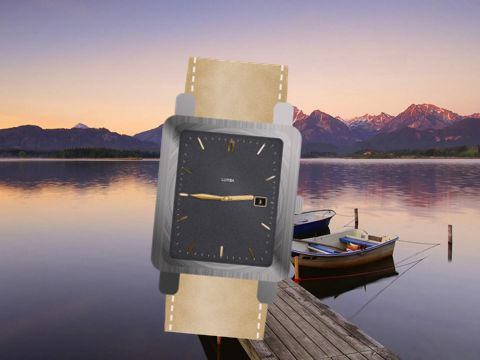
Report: 2:45
